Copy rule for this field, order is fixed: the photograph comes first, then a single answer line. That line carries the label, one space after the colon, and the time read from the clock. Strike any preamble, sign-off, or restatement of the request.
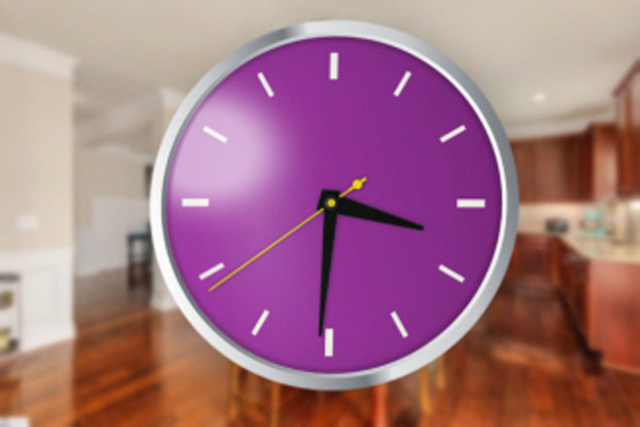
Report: 3:30:39
